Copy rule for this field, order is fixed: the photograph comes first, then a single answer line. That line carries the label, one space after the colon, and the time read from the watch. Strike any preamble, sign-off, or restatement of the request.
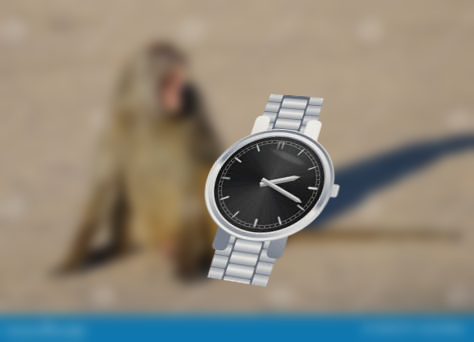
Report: 2:19
